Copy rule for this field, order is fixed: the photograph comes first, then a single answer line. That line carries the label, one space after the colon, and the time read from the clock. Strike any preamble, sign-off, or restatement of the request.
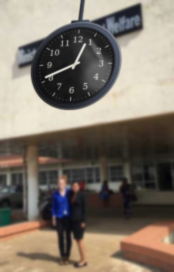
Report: 12:41
